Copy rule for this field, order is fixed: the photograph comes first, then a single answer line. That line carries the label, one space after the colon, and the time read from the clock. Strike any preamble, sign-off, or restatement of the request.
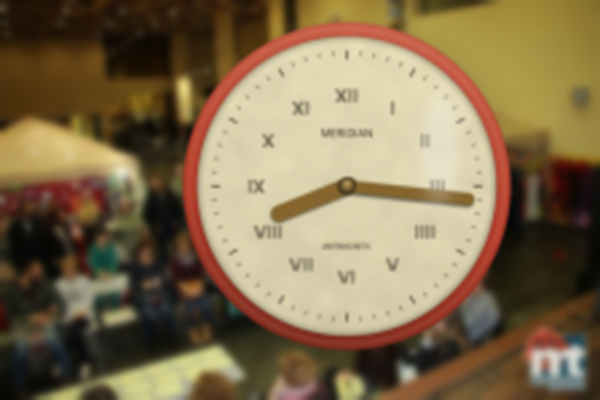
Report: 8:16
